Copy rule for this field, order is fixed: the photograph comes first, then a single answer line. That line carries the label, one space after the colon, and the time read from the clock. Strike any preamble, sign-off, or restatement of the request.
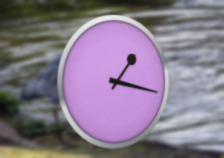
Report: 1:17
